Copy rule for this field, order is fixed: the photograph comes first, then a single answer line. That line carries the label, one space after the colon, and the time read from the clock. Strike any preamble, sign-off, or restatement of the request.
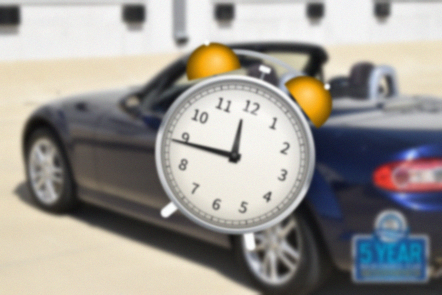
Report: 11:44
